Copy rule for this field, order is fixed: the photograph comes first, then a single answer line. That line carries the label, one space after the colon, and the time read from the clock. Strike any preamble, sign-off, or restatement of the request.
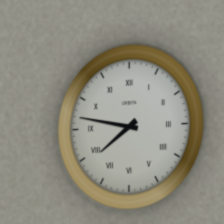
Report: 7:47
